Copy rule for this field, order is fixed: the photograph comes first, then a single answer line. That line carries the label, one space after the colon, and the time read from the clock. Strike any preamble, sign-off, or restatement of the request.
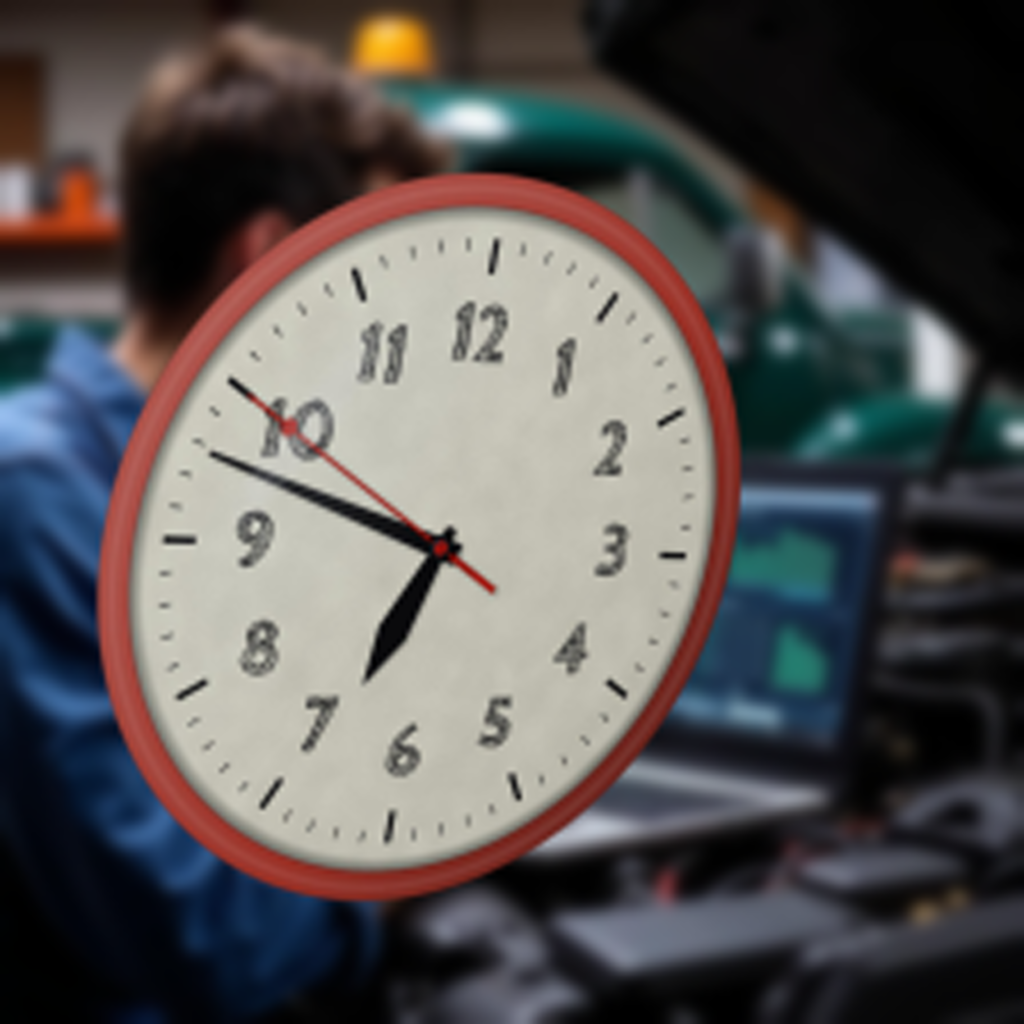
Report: 6:47:50
